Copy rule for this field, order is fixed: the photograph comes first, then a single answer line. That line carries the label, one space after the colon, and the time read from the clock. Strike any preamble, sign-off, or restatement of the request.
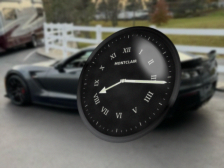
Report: 8:16
